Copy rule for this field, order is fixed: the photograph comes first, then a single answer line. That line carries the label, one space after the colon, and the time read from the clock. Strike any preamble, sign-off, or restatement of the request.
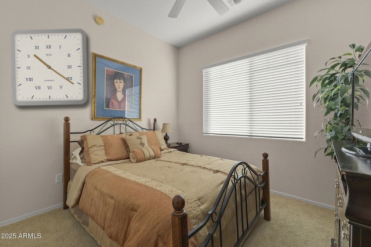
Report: 10:21
